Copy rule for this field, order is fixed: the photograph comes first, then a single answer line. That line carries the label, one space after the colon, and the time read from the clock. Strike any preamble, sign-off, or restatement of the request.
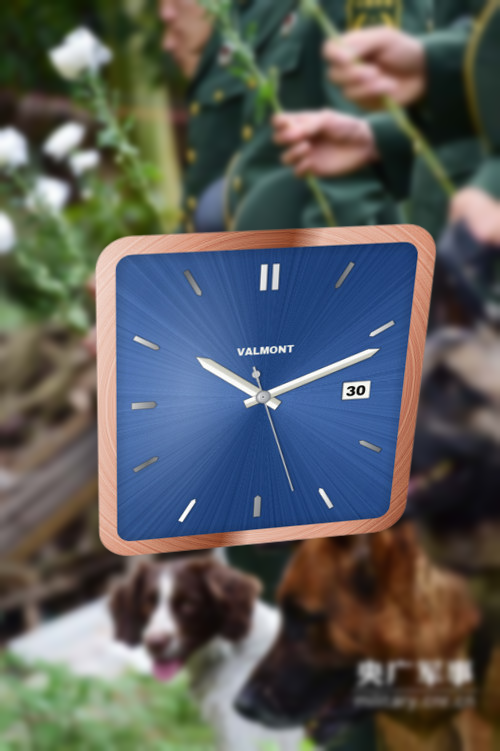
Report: 10:11:27
